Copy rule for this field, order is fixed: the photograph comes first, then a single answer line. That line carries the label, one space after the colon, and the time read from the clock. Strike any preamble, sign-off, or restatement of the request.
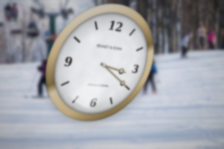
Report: 3:20
